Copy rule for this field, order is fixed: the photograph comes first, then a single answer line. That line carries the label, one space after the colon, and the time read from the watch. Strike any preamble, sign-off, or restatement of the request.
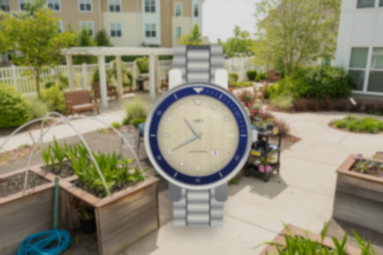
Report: 10:40
